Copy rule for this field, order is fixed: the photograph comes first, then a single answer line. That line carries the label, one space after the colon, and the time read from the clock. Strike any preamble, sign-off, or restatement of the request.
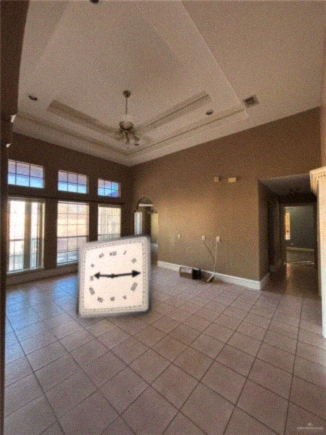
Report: 9:15
